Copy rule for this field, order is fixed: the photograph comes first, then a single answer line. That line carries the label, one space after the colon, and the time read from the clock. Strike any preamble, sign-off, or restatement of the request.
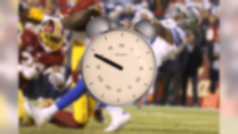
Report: 9:49
